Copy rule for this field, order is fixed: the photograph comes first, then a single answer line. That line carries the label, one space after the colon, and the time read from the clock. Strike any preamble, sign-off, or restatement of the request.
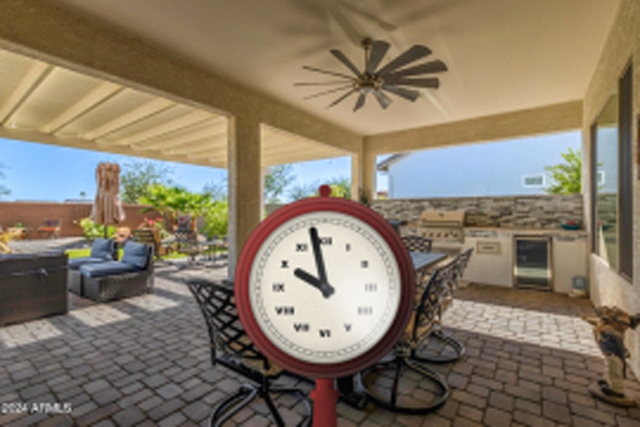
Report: 9:58
